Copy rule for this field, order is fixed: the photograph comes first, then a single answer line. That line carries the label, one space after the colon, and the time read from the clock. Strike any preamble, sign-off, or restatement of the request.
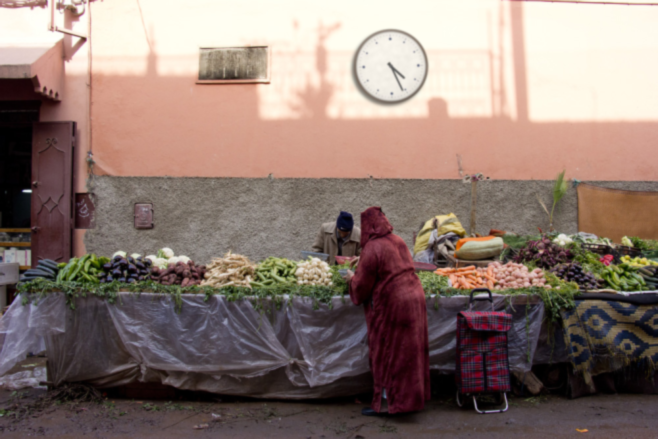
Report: 4:26
